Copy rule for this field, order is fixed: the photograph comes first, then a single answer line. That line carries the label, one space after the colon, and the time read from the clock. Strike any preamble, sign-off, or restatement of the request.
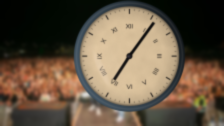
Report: 7:06
